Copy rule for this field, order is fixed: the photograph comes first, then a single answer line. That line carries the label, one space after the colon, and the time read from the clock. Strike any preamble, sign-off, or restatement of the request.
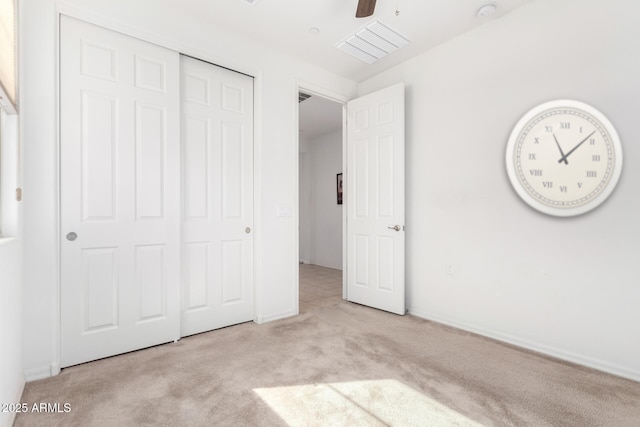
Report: 11:08
